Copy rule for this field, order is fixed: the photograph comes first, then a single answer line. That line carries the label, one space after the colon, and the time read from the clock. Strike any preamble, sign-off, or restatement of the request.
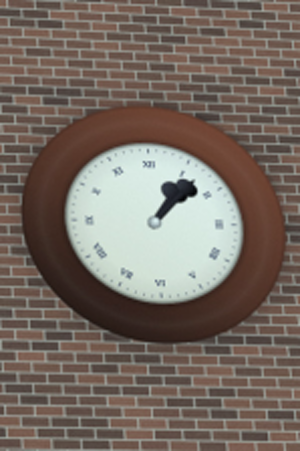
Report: 1:07
